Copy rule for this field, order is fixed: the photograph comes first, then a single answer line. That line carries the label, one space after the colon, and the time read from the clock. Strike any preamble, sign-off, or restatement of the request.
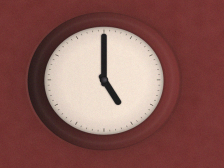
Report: 5:00
